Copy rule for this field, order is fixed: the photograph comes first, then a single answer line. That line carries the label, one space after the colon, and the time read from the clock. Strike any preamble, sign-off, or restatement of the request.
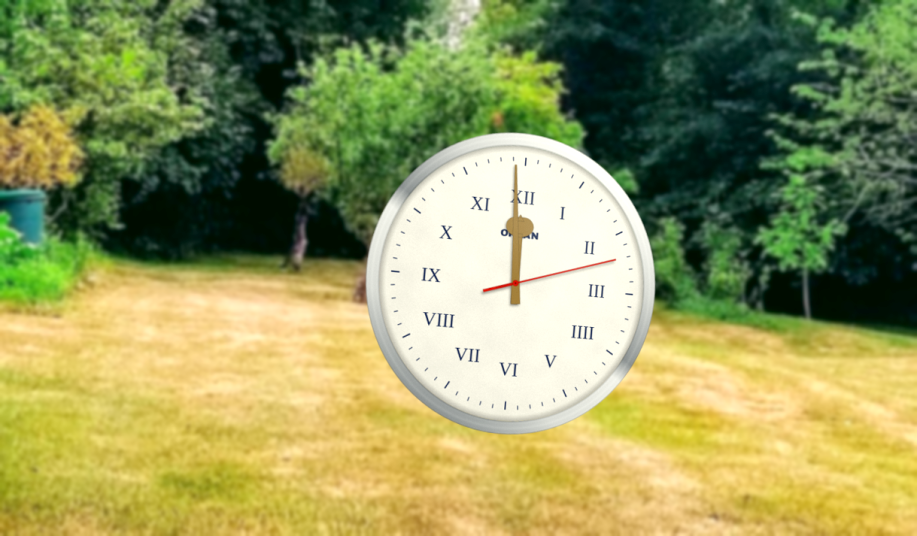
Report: 11:59:12
